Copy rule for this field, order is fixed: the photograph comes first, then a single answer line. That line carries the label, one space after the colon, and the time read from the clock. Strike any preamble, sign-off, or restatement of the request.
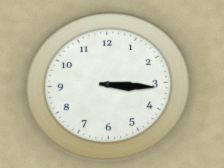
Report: 3:16
